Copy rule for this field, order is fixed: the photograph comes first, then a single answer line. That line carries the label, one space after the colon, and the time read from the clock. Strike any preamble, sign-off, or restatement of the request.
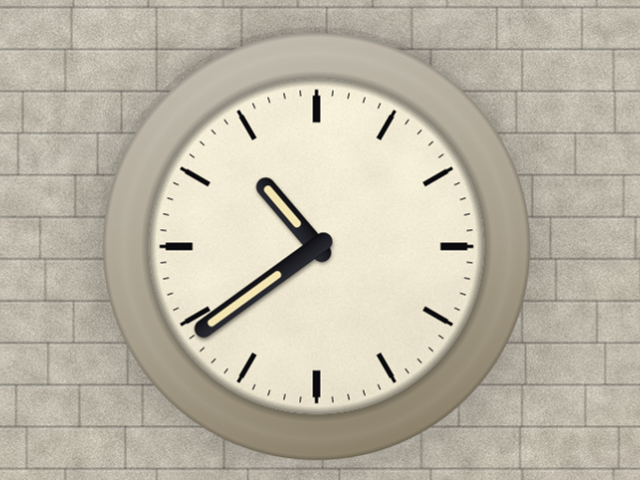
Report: 10:39
